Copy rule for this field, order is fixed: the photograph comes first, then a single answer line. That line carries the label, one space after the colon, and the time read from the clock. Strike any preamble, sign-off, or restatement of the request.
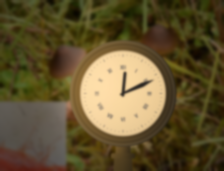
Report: 12:11
